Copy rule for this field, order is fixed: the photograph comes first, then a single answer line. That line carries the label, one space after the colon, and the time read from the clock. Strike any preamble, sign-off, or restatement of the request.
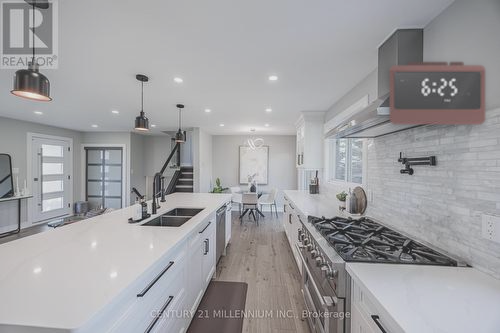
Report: 6:25
